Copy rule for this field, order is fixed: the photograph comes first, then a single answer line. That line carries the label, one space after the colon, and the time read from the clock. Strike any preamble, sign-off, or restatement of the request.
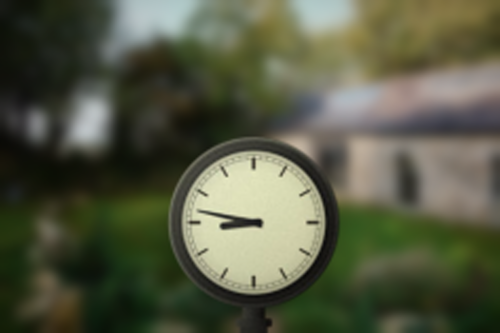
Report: 8:47
